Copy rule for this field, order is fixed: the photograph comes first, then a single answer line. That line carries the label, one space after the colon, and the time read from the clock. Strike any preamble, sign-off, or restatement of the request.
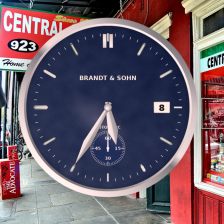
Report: 5:35
